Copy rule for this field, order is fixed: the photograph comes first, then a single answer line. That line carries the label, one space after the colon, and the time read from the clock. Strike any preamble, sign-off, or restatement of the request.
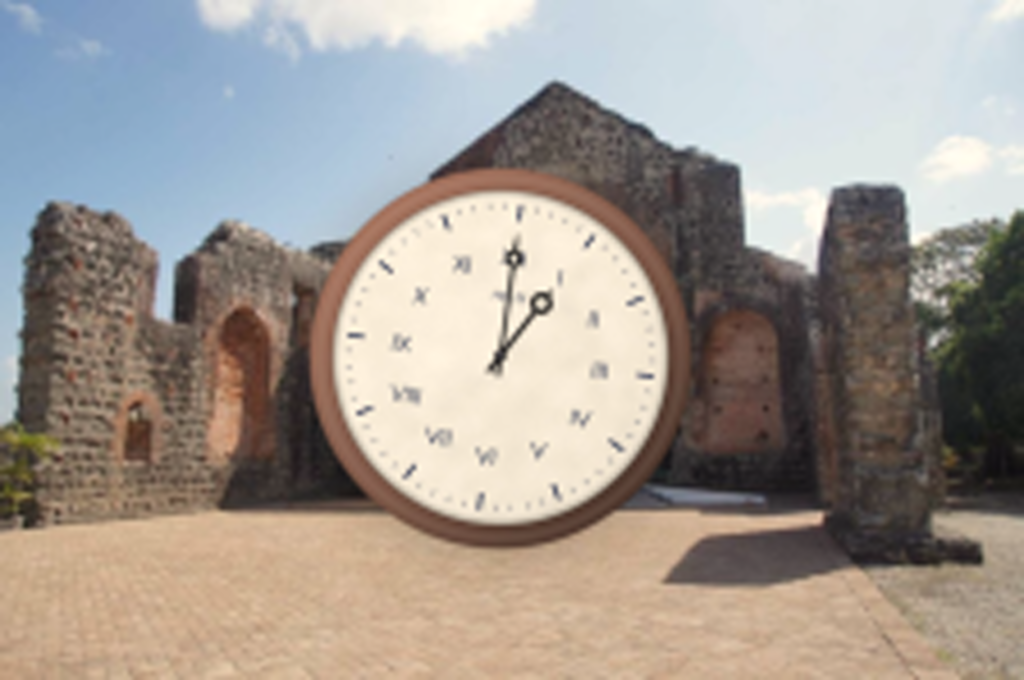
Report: 1:00
